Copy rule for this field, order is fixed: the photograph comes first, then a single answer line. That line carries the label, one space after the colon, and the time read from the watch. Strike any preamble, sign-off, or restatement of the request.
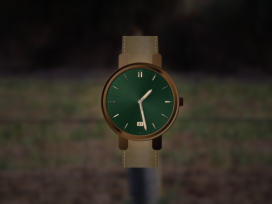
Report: 1:28
